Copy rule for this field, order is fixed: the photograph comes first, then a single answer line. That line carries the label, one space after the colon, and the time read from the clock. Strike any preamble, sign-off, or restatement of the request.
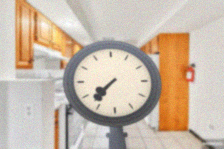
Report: 7:37
